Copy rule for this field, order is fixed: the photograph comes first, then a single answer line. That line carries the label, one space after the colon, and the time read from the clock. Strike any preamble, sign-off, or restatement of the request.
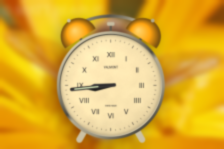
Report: 8:44
